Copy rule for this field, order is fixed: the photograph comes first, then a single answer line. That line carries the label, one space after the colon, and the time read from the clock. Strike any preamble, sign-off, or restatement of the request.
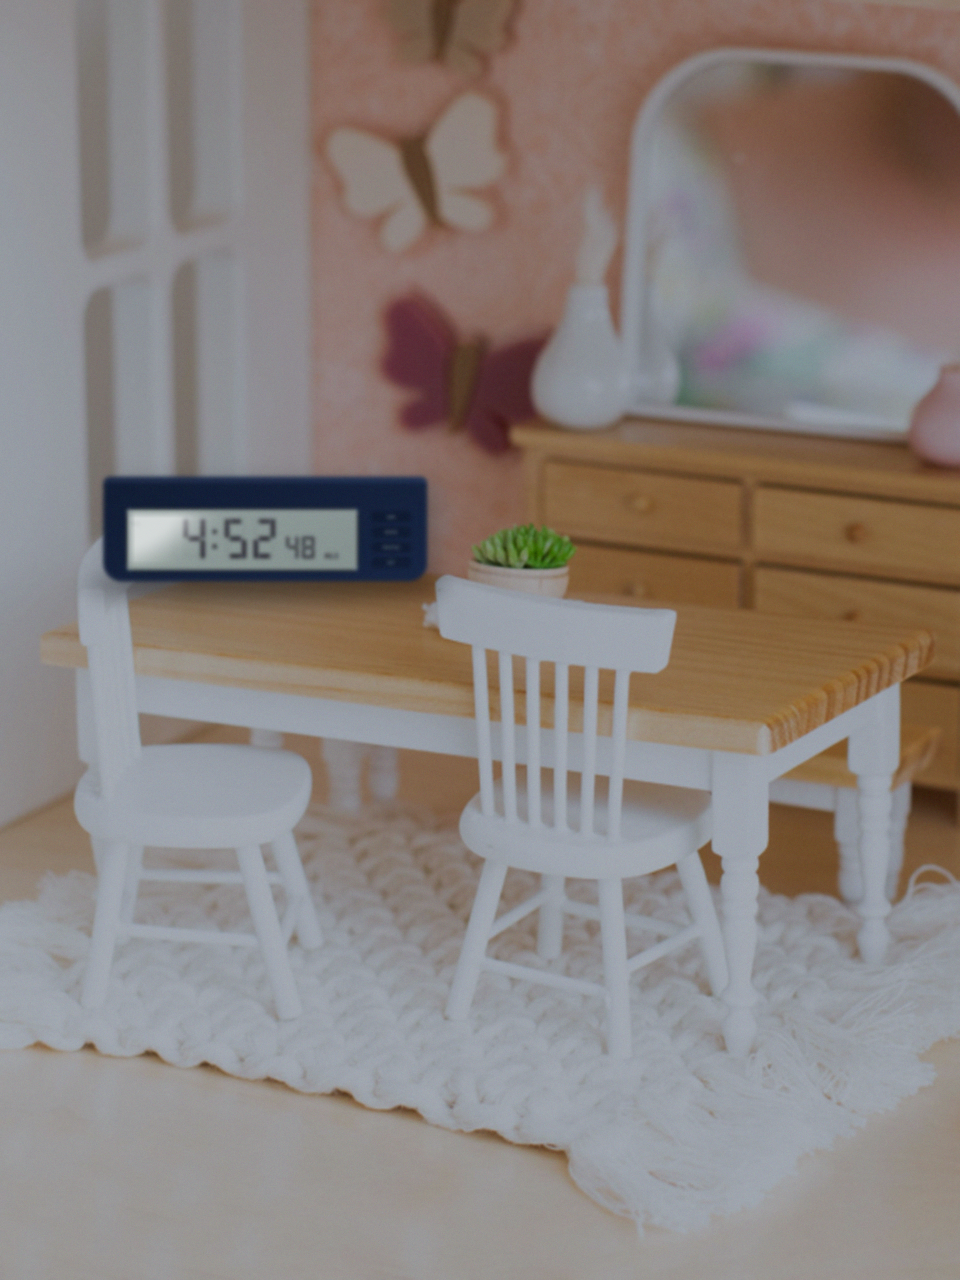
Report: 4:52:48
